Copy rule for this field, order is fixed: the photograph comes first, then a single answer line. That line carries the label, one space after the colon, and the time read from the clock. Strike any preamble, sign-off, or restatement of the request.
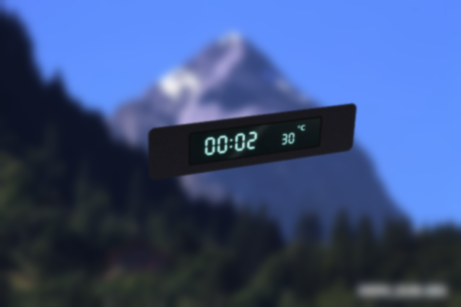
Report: 0:02
